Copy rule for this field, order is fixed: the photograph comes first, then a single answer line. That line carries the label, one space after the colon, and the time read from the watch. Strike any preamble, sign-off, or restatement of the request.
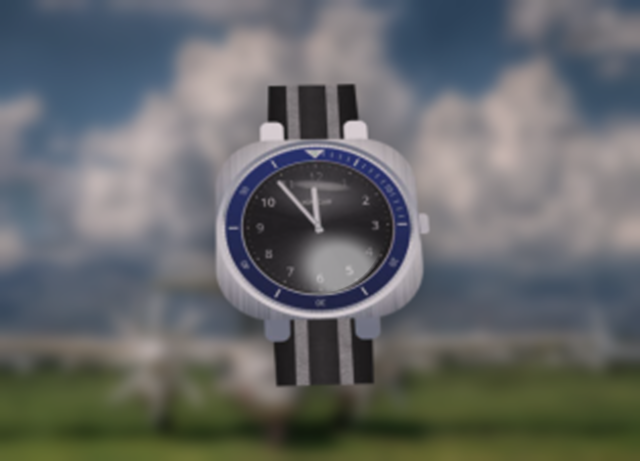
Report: 11:54
